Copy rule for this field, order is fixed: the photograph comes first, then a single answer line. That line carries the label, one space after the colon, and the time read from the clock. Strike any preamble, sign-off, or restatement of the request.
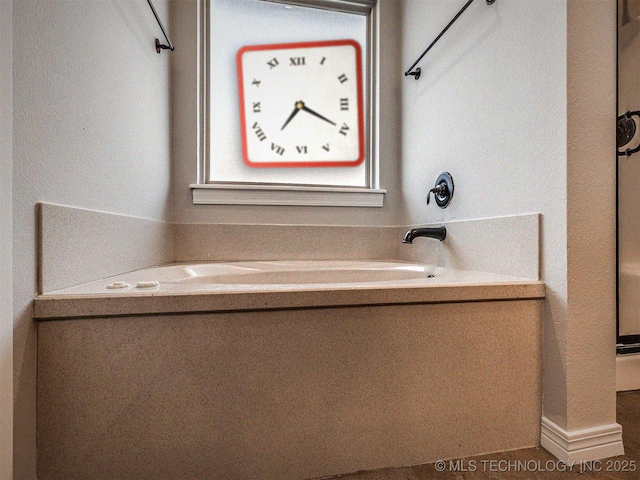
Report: 7:20
